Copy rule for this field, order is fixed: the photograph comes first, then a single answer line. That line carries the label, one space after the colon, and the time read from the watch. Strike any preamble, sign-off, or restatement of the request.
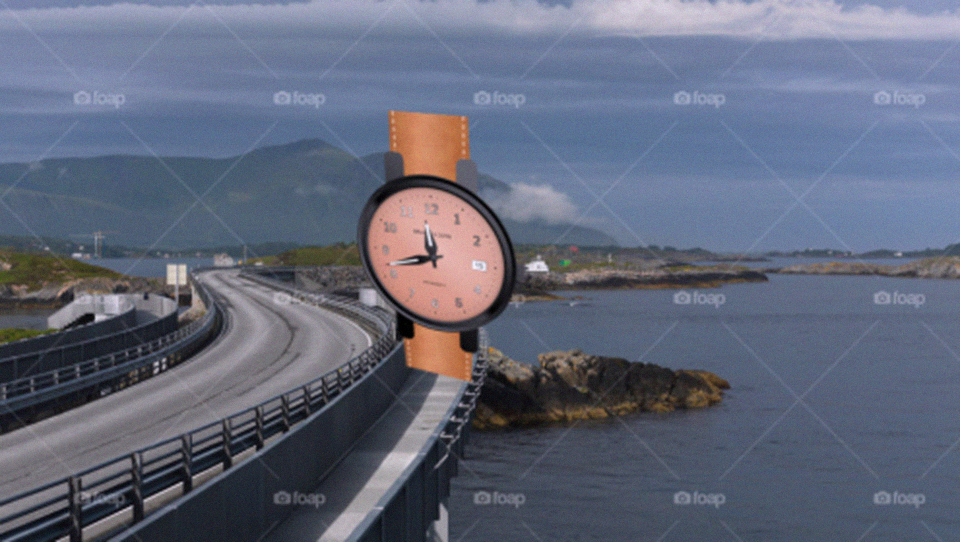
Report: 11:42
